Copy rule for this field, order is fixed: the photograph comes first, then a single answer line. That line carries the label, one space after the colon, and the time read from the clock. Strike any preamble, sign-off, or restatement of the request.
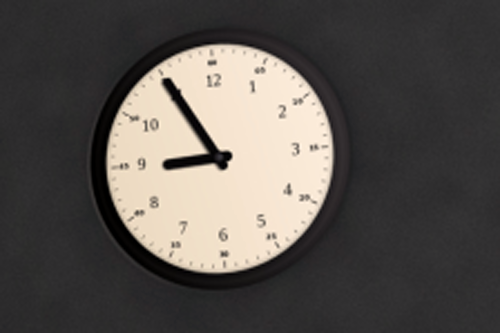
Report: 8:55
